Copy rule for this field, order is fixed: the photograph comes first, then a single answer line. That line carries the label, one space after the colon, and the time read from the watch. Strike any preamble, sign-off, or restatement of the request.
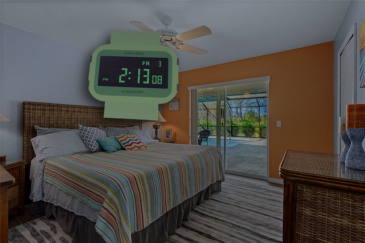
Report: 2:13:08
